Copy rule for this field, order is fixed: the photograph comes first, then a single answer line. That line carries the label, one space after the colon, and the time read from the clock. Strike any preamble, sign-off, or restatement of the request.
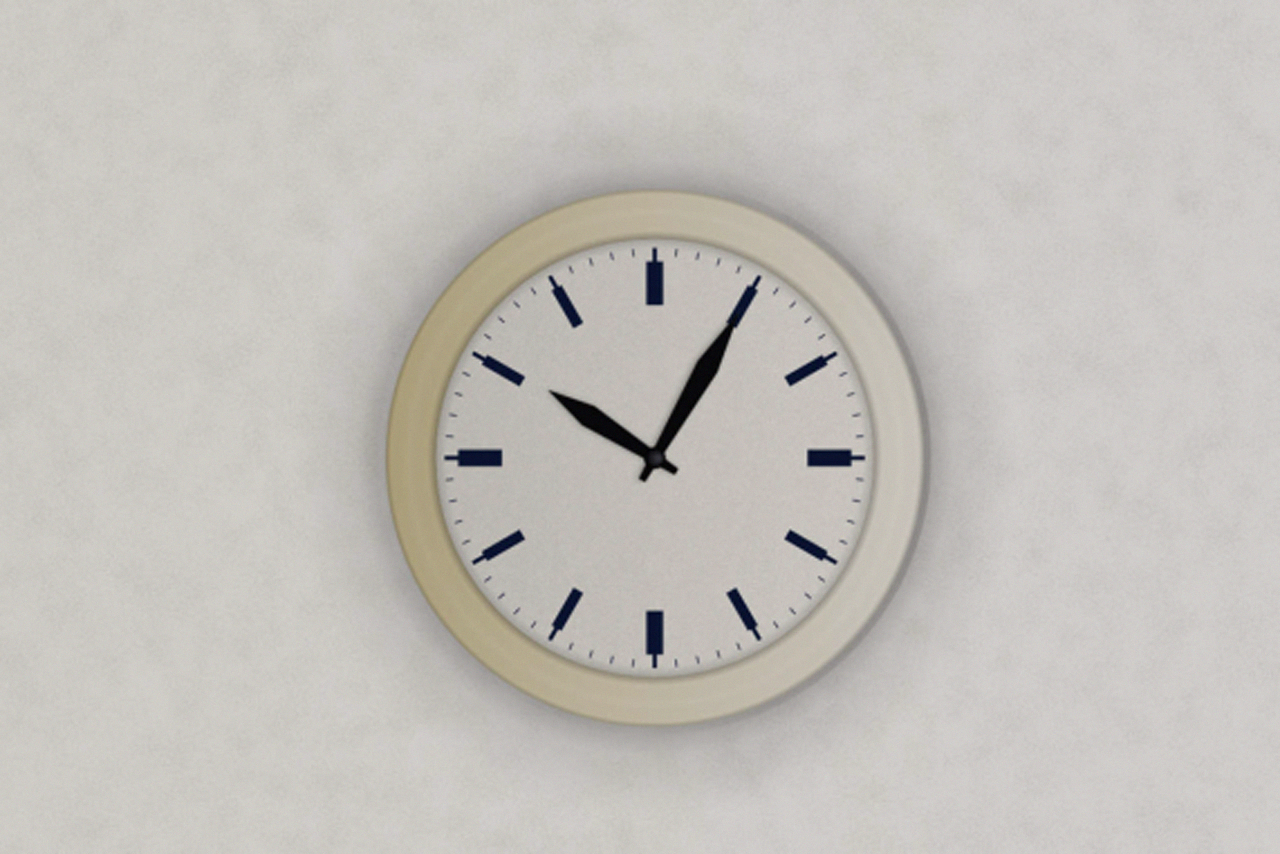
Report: 10:05
